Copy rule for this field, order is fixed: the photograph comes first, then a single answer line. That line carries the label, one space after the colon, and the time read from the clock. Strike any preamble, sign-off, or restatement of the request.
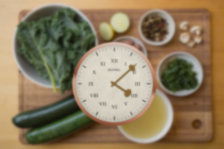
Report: 4:08
